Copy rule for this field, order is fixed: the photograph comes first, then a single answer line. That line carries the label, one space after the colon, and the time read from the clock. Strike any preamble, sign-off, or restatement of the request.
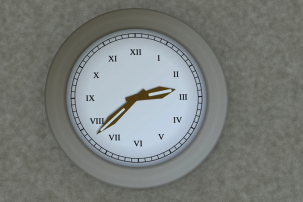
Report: 2:38
